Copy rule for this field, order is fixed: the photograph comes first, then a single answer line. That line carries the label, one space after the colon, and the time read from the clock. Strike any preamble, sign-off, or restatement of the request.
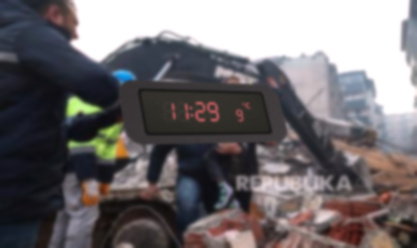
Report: 11:29
